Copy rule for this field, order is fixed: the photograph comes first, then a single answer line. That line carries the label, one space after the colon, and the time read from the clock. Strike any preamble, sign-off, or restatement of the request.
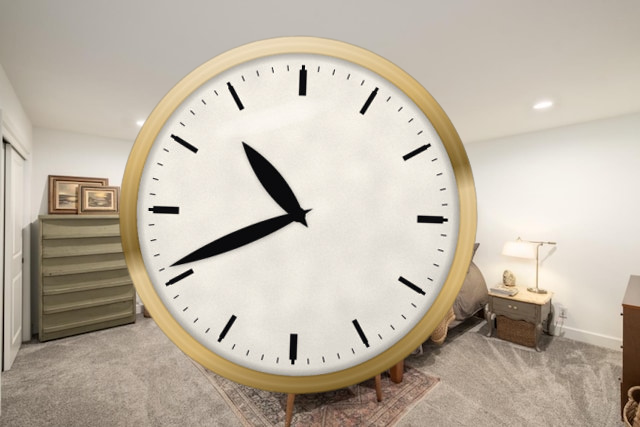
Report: 10:41
